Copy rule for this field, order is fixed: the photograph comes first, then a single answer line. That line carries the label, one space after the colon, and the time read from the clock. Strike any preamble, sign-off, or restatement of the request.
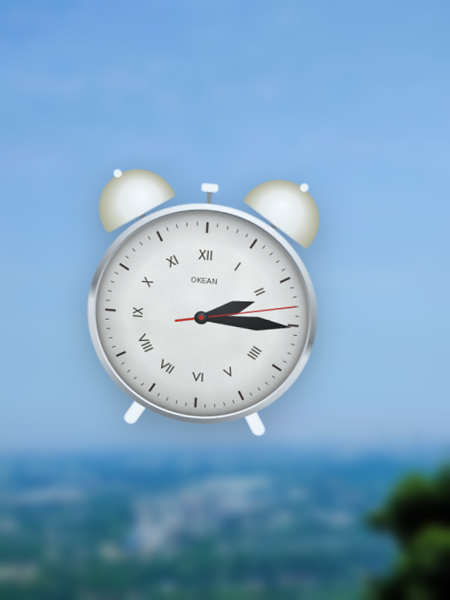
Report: 2:15:13
